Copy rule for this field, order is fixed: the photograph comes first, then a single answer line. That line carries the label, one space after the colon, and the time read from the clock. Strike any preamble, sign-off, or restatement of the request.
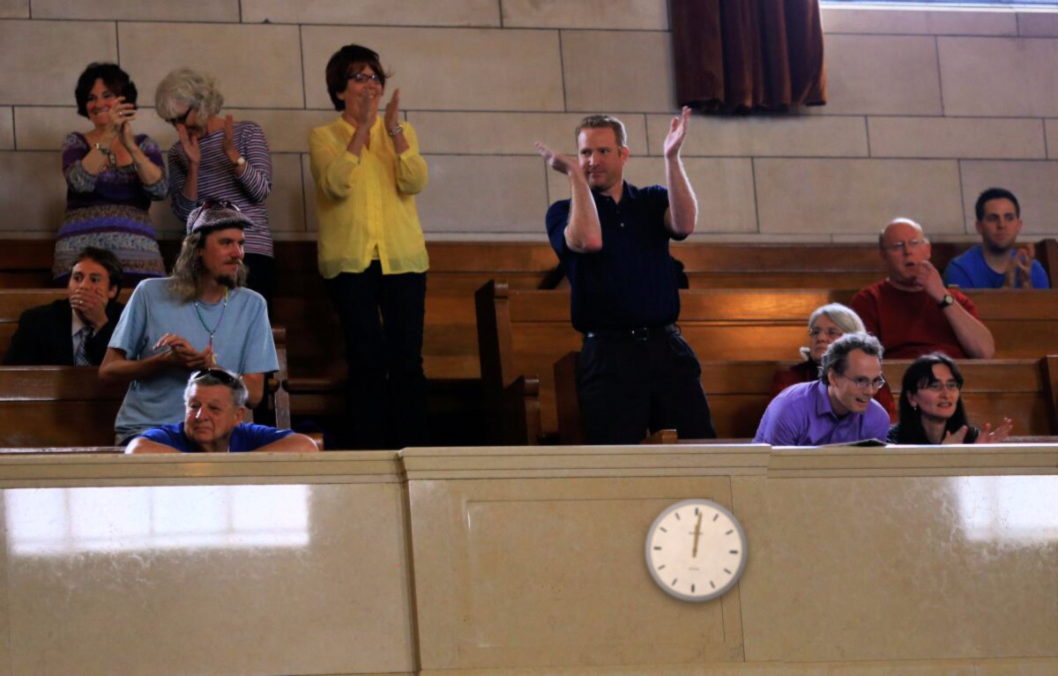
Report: 12:01
